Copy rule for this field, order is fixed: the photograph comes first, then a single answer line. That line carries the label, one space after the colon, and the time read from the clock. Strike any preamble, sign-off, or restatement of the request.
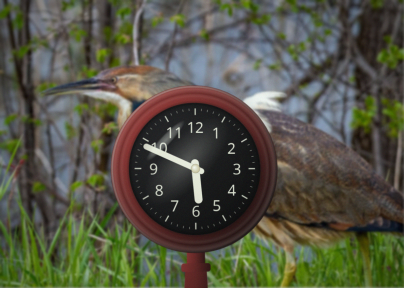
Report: 5:49
